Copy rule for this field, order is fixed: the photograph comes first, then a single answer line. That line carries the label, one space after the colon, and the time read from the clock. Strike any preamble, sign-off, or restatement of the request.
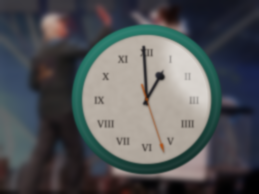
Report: 12:59:27
